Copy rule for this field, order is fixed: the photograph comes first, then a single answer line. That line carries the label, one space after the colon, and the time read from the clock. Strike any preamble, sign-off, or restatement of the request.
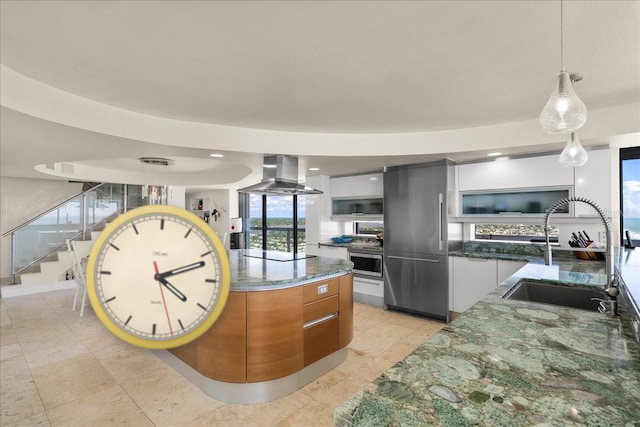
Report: 4:11:27
